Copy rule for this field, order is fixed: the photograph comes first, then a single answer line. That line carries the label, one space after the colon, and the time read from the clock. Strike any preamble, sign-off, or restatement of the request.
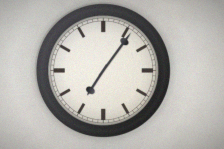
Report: 7:06
